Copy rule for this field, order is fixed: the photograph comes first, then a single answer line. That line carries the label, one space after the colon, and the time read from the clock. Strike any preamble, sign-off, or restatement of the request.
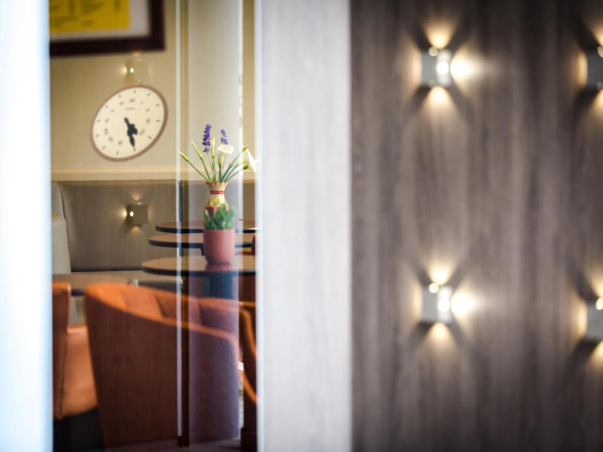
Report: 4:25
